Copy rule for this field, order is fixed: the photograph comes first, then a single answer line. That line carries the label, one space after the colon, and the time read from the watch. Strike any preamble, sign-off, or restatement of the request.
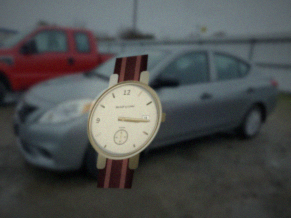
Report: 3:16
